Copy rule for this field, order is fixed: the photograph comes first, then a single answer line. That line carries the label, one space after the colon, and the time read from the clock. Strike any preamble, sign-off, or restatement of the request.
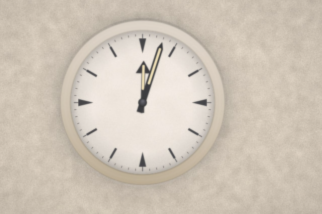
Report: 12:03
